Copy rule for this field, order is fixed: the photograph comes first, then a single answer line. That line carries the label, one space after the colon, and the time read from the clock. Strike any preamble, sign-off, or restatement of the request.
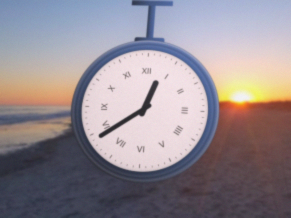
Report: 12:39
